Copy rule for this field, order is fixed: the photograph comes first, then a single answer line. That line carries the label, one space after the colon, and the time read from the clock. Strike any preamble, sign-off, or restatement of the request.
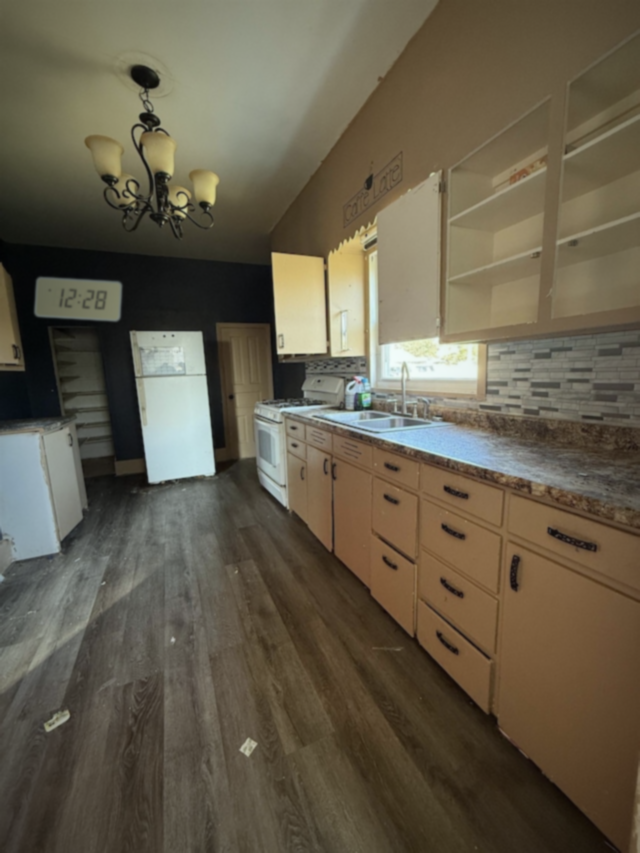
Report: 12:28
